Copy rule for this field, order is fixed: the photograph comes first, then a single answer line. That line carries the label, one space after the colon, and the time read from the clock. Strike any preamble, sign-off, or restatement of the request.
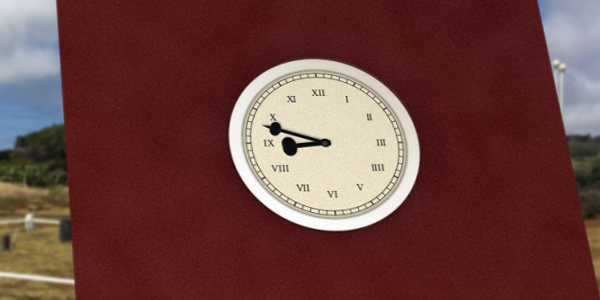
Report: 8:48
